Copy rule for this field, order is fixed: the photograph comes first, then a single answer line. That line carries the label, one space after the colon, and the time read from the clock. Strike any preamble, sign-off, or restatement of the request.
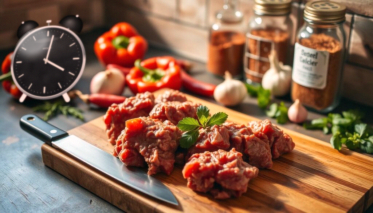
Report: 4:02
